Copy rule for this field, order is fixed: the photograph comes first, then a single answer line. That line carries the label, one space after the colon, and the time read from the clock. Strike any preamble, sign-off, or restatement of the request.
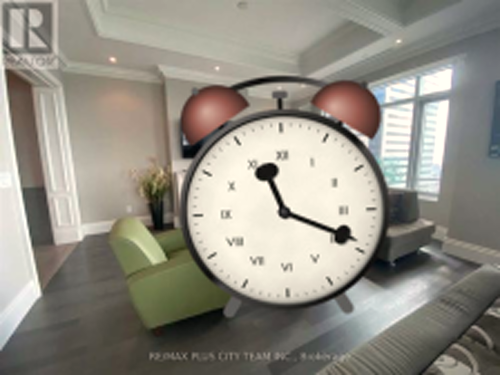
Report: 11:19
